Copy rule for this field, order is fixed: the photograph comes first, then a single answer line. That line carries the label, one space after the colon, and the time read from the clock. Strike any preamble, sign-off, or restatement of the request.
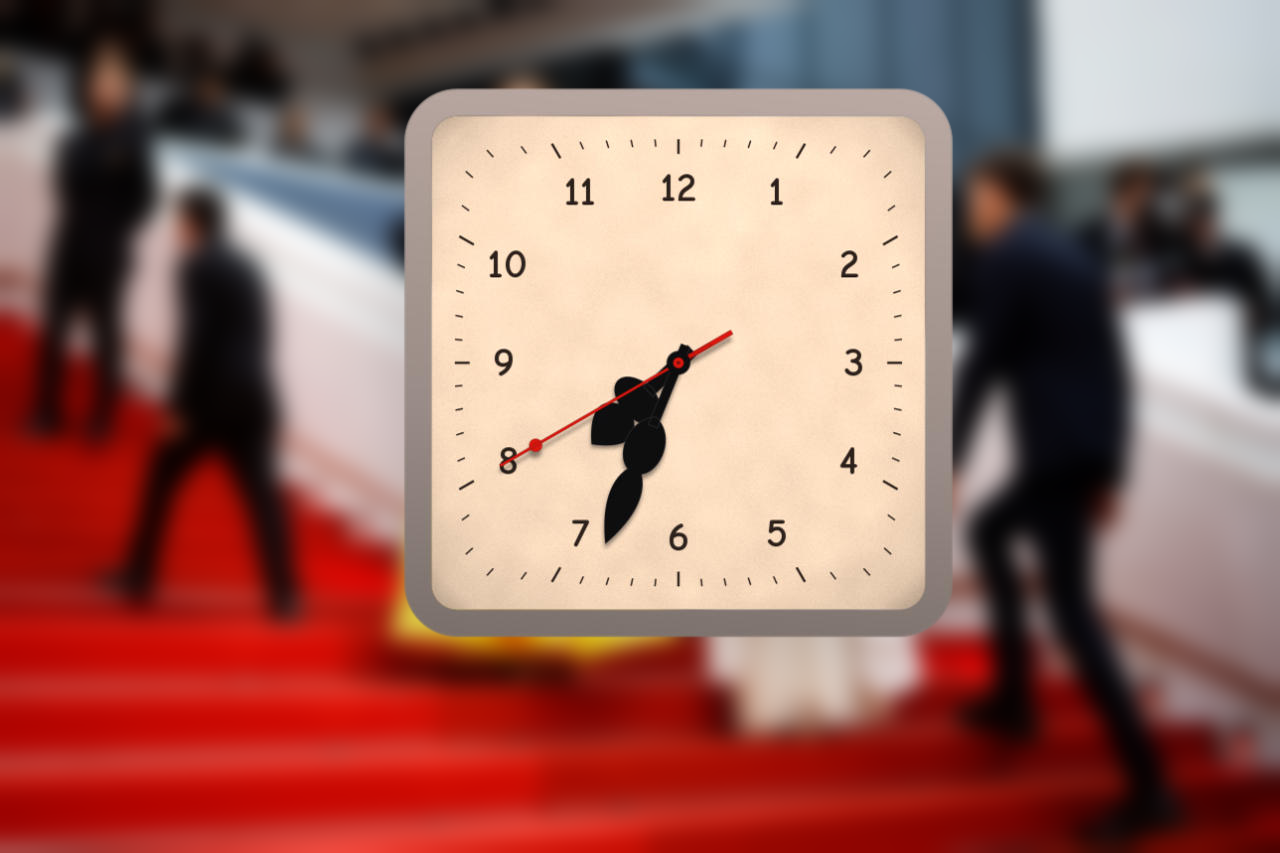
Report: 7:33:40
